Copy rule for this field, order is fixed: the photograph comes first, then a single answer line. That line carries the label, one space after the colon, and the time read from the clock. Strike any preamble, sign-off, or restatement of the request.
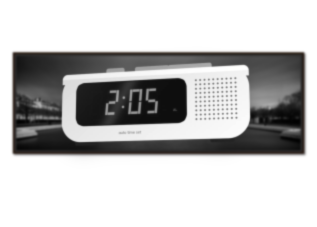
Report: 2:05
